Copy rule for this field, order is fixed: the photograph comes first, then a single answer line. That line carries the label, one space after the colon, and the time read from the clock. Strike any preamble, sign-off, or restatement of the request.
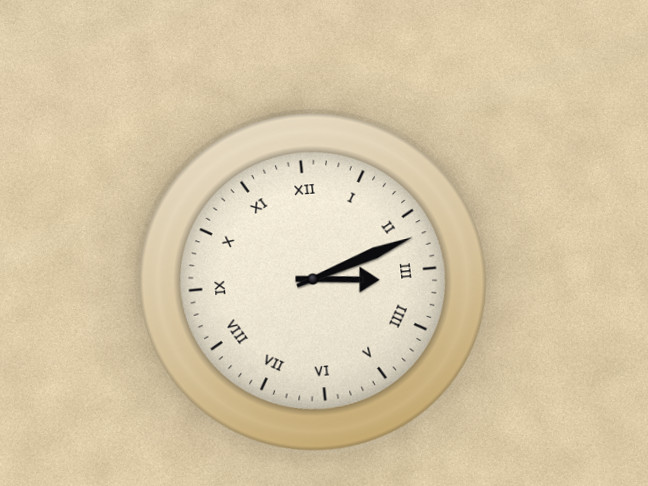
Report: 3:12
